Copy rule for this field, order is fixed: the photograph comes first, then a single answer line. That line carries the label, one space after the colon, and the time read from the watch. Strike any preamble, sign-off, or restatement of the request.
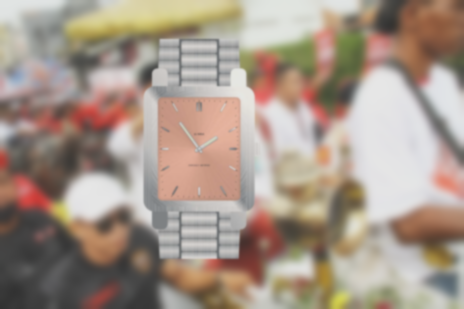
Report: 1:54
